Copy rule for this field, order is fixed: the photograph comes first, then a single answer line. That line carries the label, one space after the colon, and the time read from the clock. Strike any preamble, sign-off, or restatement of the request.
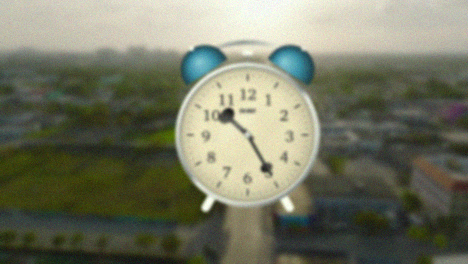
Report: 10:25
